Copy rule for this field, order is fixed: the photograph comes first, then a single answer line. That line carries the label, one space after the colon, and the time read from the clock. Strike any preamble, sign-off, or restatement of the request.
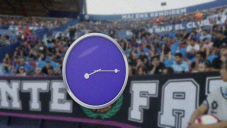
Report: 8:15
